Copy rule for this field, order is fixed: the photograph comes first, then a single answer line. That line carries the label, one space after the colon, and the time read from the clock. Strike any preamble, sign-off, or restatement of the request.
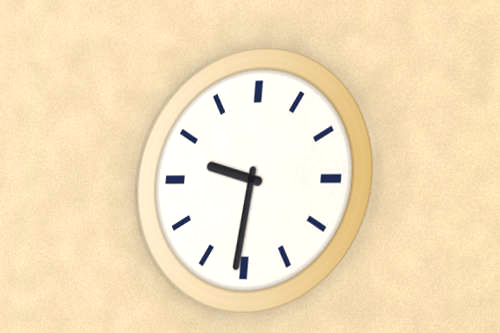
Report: 9:31
